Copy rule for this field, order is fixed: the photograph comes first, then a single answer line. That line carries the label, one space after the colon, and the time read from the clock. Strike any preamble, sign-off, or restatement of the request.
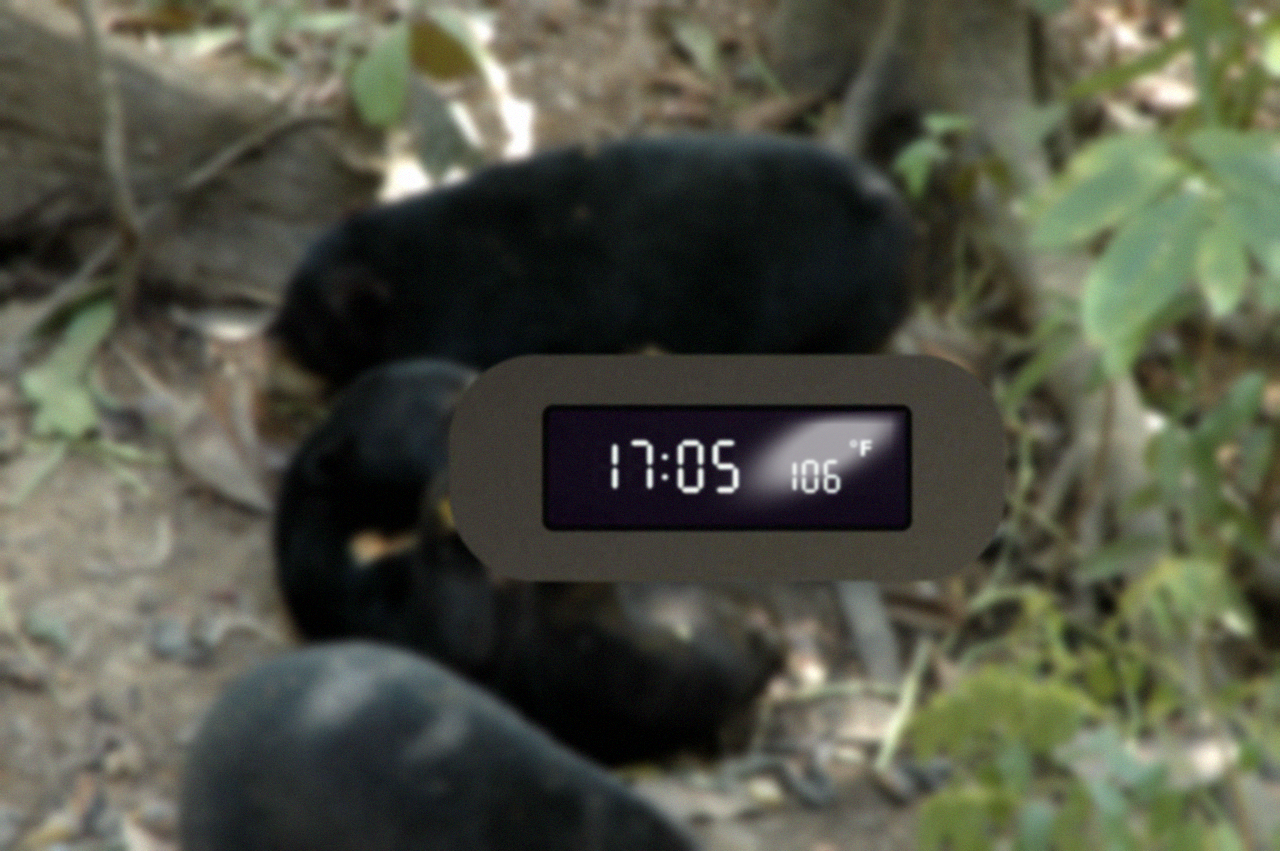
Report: 17:05
